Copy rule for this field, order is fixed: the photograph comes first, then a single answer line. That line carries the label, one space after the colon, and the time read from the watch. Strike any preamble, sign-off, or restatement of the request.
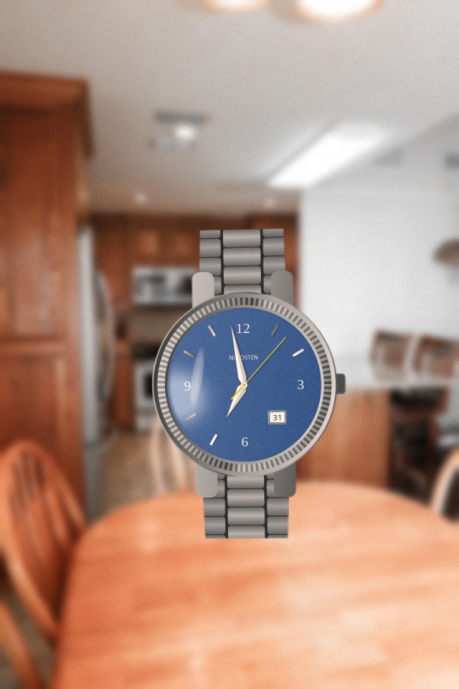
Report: 6:58:07
